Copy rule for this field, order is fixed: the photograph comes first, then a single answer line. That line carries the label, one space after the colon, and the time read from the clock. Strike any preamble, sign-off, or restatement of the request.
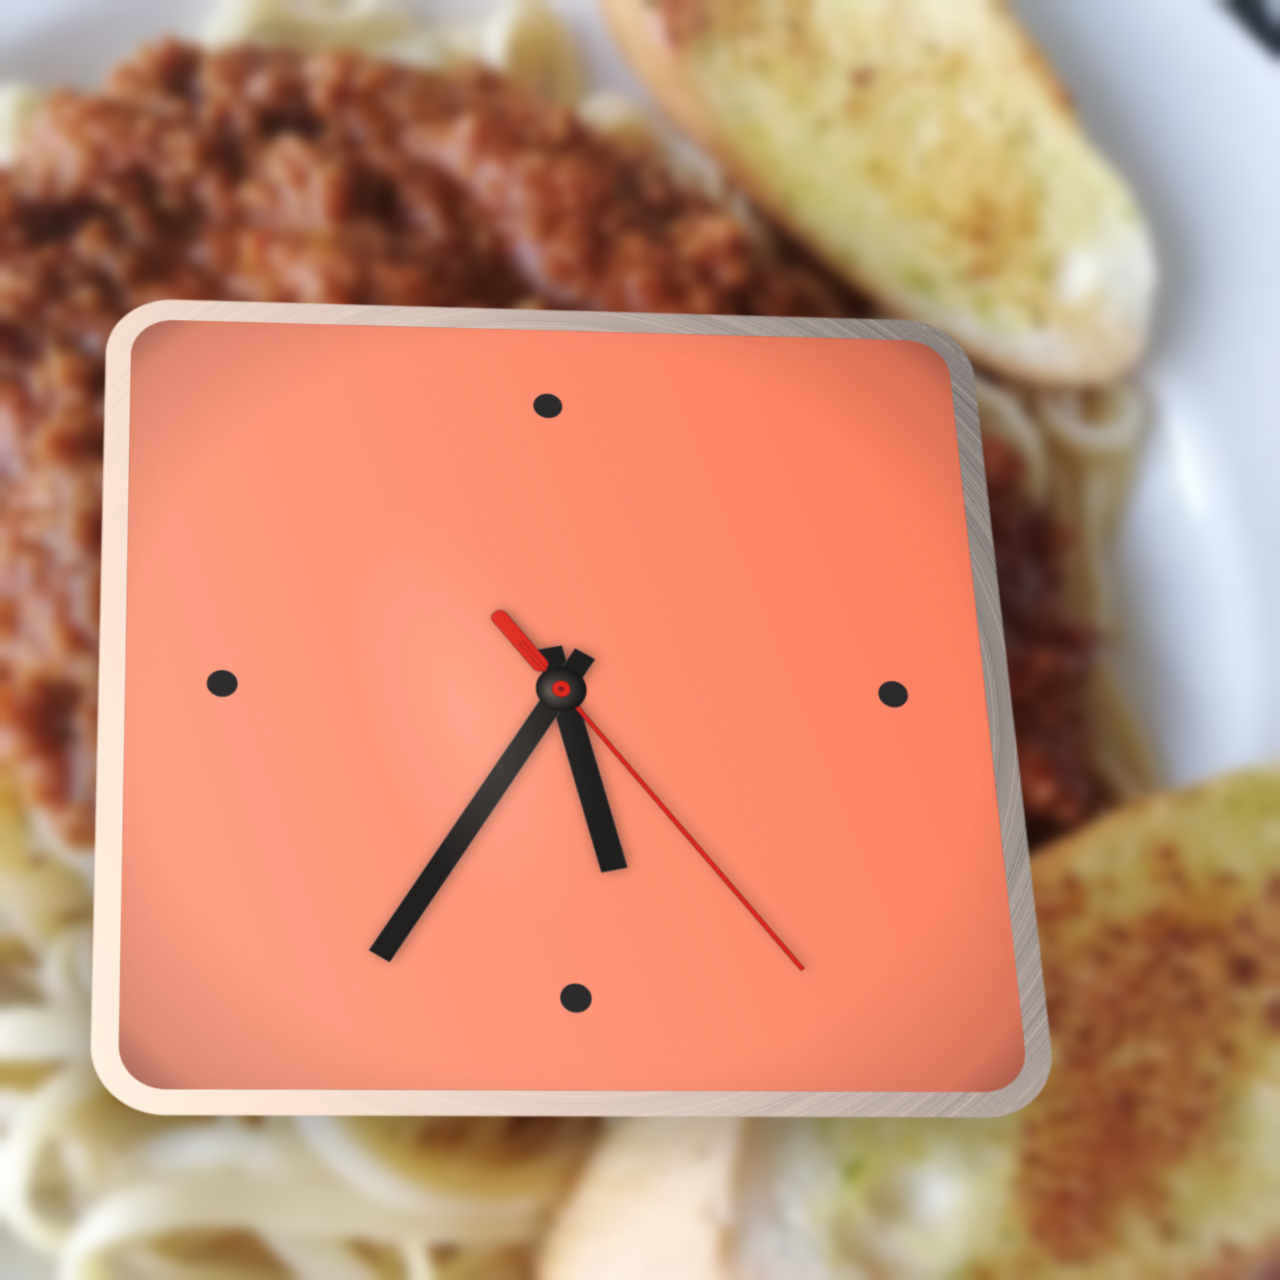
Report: 5:35:24
